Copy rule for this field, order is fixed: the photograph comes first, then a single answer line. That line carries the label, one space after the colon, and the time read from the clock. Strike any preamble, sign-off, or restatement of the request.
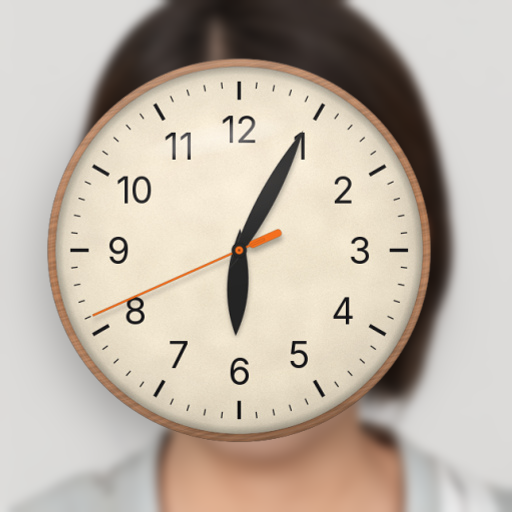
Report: 6:04:41
